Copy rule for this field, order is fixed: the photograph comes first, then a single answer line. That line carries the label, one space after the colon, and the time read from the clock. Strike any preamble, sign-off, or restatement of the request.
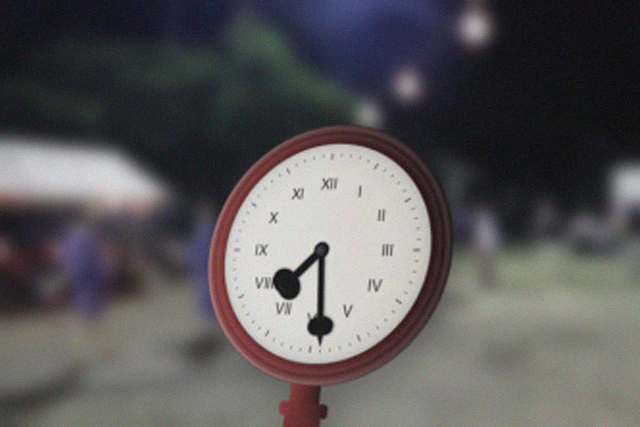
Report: 7:29
